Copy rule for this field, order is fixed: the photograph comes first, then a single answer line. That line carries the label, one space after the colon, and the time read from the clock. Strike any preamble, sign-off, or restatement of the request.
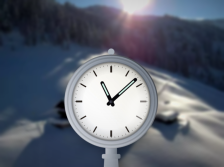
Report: 11:08
